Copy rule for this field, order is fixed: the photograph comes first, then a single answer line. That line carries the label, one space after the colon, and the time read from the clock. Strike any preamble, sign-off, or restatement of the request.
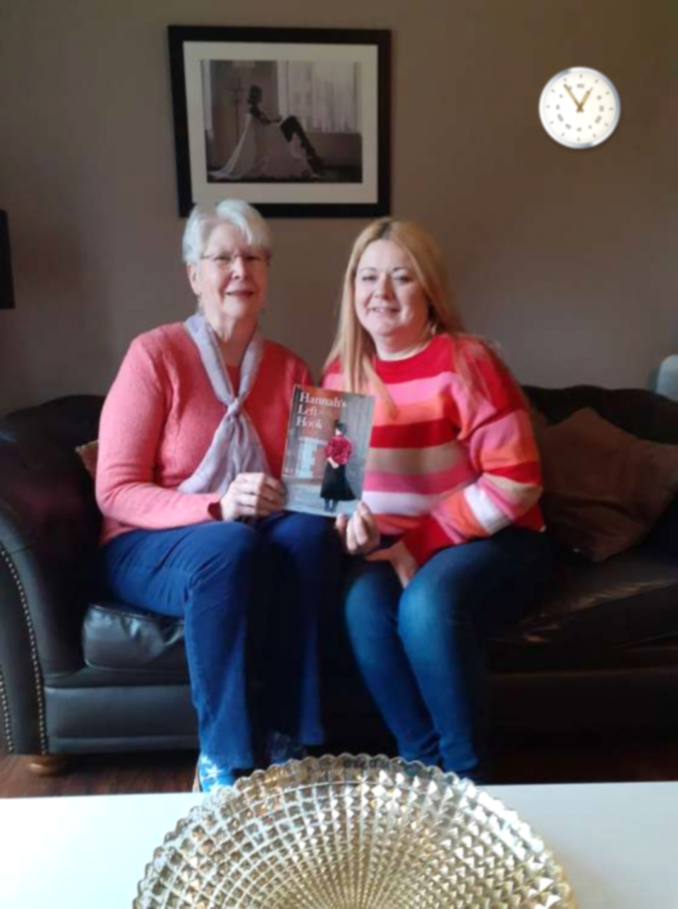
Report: 12:54
